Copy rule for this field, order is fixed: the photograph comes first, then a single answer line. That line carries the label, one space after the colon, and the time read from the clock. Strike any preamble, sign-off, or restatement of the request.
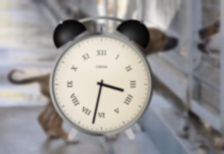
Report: 3:32
